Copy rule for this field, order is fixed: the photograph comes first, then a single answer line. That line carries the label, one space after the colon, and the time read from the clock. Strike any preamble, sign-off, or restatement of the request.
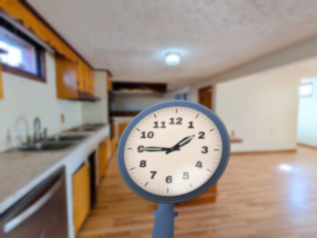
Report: 1:45
